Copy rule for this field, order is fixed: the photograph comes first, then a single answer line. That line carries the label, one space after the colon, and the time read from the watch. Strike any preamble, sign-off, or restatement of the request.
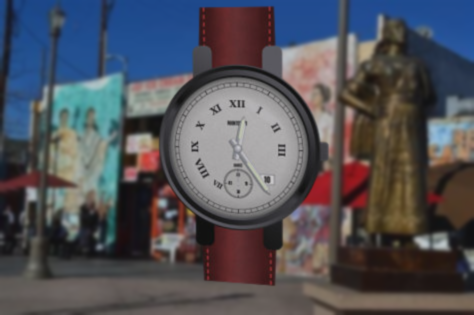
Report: 12:24
